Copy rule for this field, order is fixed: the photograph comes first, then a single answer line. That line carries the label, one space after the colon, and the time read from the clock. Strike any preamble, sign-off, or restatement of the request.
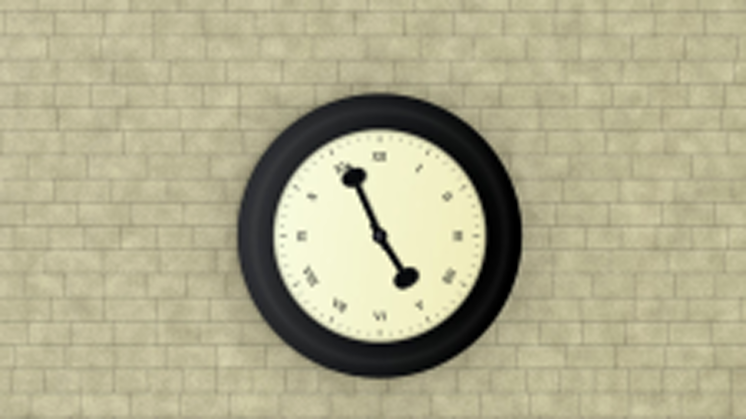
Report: 4:56
